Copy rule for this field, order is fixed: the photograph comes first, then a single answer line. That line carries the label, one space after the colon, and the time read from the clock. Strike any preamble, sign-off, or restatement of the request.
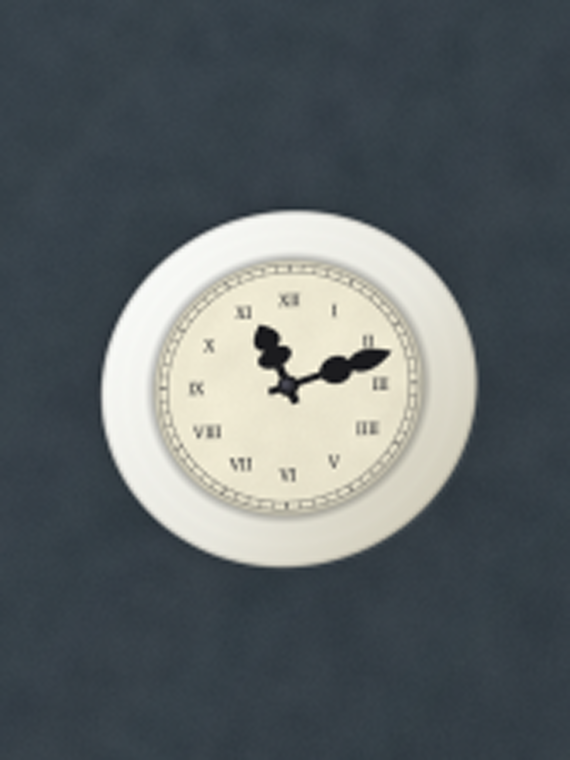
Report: 11:12
